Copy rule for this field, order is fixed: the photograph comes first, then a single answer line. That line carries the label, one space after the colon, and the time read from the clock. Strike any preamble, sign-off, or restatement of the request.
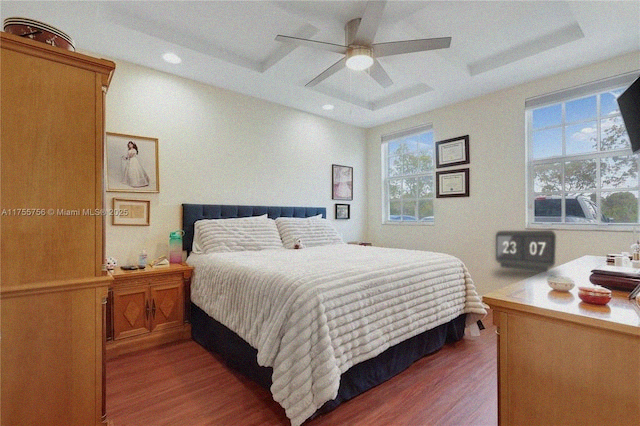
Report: 23:07
